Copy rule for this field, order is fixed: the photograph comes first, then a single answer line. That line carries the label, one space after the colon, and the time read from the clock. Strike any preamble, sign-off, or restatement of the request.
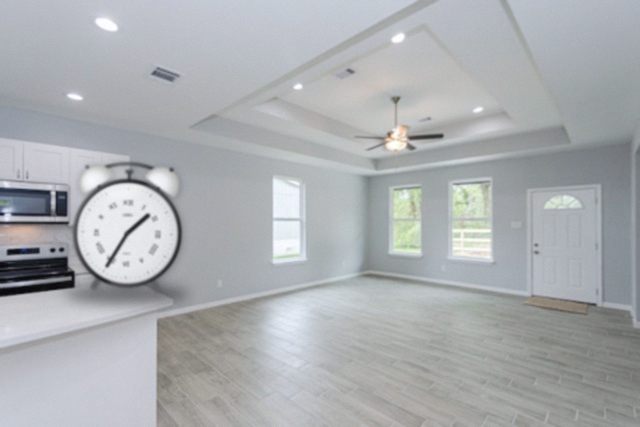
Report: 1:35
